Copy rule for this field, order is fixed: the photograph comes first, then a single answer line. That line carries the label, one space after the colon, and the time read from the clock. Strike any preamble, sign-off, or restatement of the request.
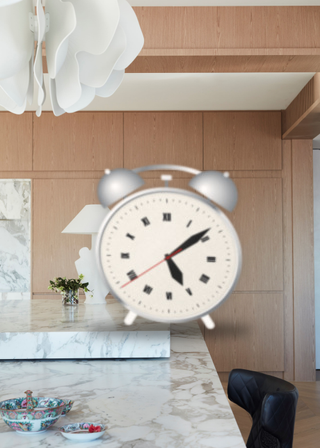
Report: 5:08:39
